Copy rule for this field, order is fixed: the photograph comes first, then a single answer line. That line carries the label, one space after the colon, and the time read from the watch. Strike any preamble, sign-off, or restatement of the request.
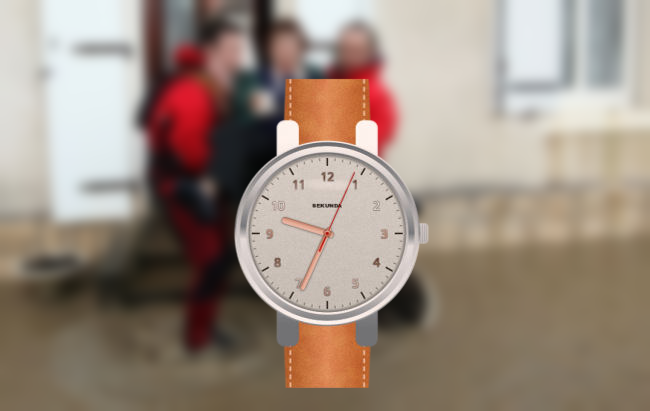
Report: 9:34:04
